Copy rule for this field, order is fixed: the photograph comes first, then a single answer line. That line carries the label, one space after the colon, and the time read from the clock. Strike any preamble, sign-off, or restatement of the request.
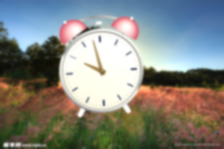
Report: 9:58
